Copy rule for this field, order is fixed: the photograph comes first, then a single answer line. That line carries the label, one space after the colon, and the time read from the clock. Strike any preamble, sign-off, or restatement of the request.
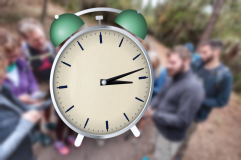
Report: 3:13
